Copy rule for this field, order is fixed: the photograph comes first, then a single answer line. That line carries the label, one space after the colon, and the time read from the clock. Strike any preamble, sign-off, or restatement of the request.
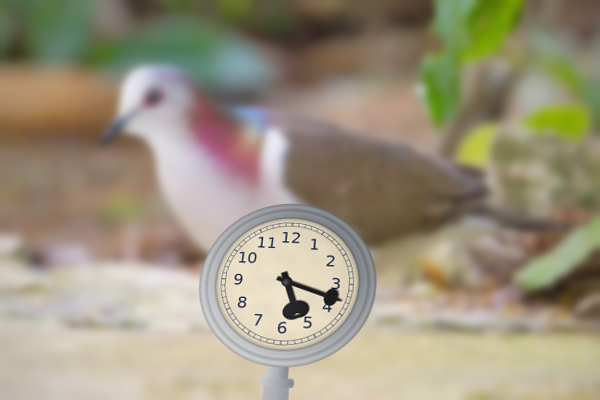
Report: 5:18
